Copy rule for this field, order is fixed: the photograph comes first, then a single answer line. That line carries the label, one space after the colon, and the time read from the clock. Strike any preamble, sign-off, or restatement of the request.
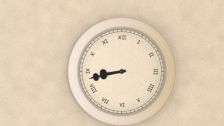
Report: 8:43
